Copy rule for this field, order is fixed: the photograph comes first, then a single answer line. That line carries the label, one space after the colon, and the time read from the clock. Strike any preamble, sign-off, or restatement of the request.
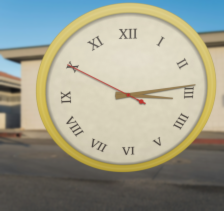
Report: 3:13:50
